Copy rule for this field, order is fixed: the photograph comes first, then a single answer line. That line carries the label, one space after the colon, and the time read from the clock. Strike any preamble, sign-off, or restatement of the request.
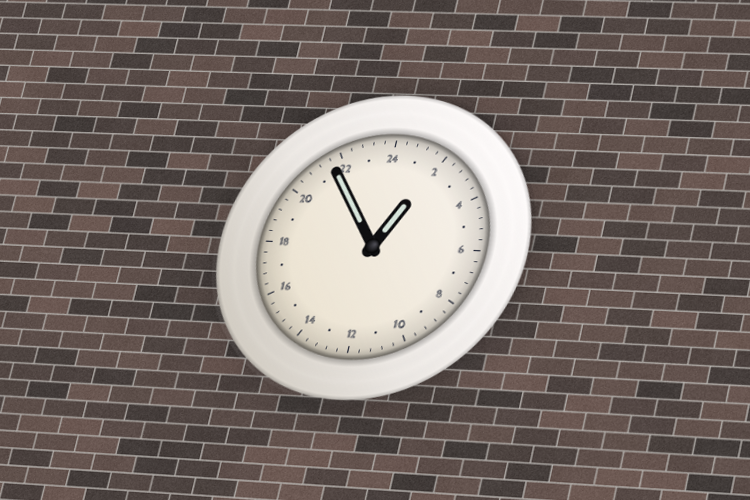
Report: 1:54
